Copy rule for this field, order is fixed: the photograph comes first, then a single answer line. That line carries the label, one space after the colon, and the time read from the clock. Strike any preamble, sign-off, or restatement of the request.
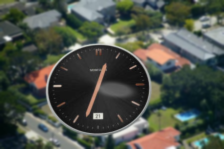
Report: 12:33
